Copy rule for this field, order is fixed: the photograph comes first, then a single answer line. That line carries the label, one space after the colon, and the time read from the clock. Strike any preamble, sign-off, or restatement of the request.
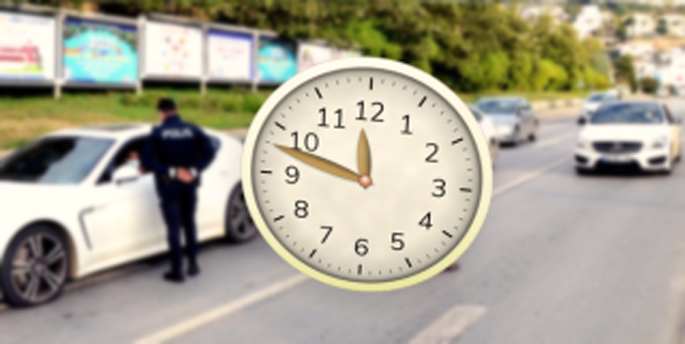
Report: 11:48
